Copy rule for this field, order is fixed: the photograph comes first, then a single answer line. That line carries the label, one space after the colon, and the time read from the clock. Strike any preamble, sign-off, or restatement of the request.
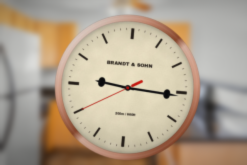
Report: 9:15:40
